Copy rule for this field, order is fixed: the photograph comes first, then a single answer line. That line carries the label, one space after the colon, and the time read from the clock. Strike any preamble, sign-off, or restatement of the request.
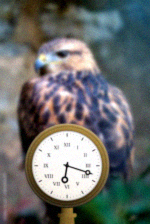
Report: 6:18
